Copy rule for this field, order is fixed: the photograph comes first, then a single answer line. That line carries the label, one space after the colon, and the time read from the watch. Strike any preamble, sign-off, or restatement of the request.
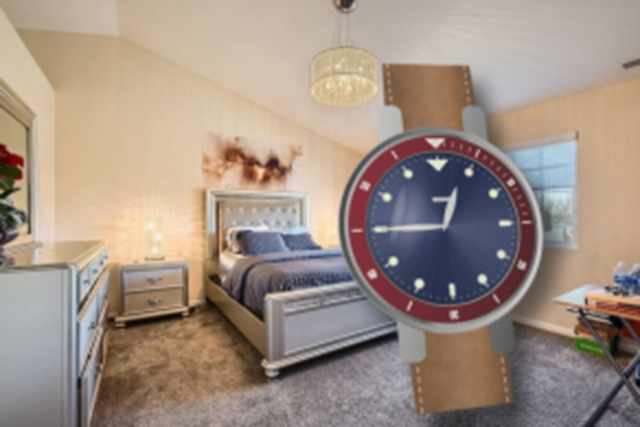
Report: 12:45
